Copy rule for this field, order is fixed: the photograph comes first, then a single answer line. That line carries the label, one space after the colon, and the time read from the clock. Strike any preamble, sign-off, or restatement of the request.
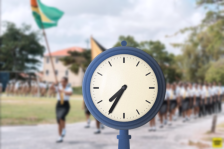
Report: 7:35
